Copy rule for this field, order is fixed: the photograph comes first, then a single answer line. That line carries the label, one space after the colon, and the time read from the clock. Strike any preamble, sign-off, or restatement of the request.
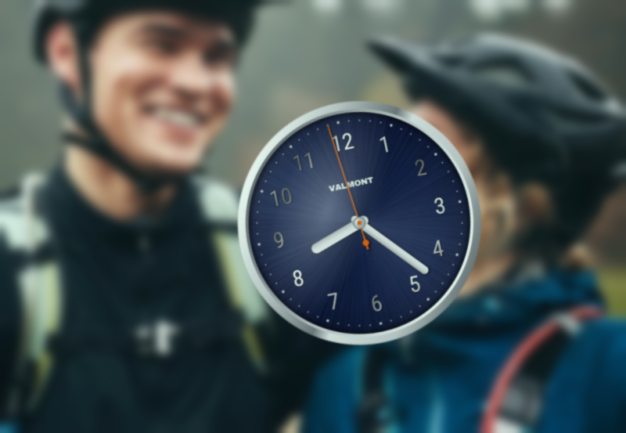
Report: 8:22:59
